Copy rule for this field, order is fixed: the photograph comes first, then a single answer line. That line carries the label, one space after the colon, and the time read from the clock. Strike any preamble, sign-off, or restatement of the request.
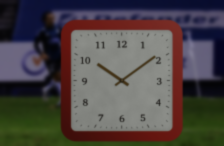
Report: 10:09
